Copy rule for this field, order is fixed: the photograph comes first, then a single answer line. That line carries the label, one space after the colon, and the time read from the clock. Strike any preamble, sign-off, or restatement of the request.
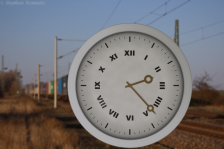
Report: 2:23
